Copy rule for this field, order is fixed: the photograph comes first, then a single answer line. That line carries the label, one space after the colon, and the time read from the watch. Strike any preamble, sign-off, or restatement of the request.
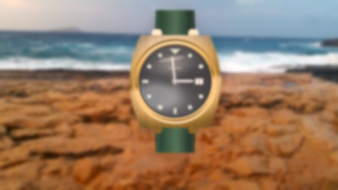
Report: 2:59
